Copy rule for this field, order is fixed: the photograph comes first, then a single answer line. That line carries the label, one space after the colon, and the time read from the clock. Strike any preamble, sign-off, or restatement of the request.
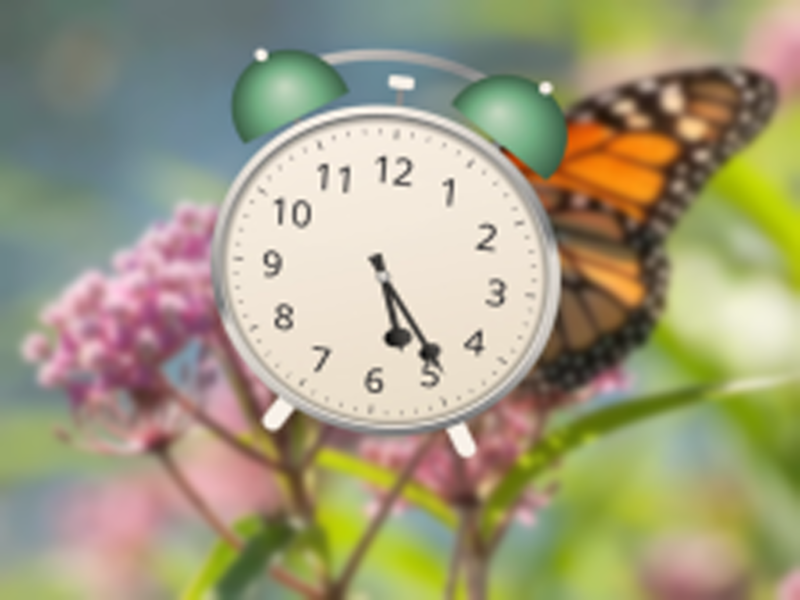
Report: 5:24
